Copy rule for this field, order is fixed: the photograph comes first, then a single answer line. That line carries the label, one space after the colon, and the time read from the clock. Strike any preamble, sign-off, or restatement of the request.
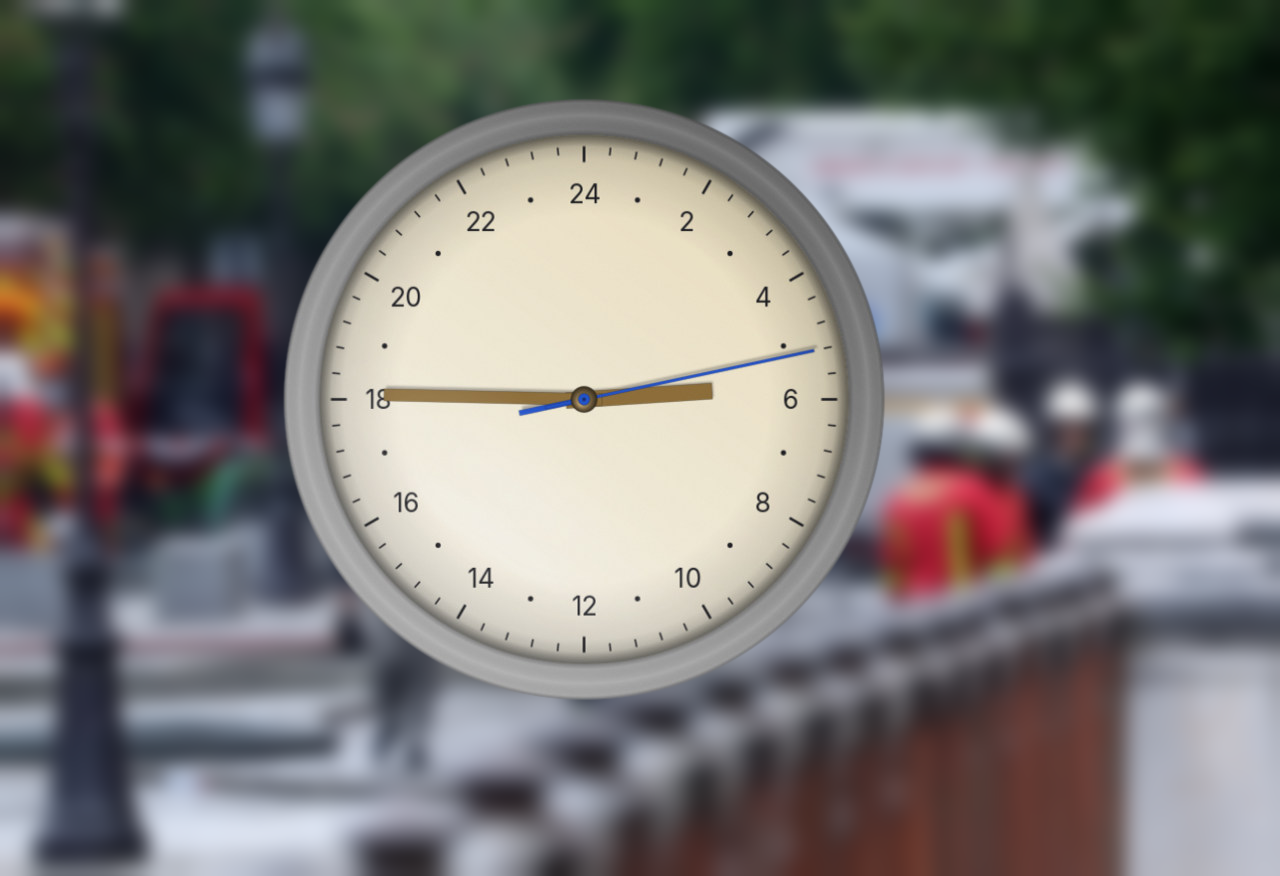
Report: 5:45:13
